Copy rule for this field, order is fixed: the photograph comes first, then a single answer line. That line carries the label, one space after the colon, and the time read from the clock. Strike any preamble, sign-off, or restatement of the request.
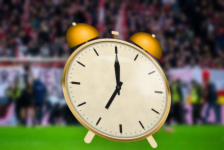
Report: 7:00
